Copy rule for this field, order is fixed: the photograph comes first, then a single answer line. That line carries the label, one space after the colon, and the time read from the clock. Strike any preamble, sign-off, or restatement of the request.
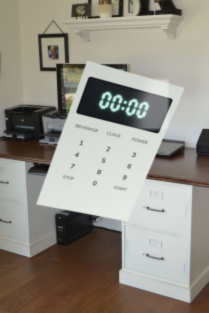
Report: 0:00
